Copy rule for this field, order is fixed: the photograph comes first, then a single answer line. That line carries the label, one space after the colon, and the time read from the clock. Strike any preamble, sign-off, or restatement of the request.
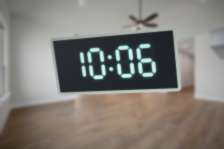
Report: 10:06
